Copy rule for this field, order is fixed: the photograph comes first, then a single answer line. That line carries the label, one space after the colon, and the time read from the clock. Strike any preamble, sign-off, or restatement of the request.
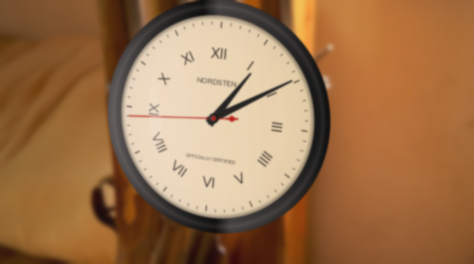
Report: 1:09:44
